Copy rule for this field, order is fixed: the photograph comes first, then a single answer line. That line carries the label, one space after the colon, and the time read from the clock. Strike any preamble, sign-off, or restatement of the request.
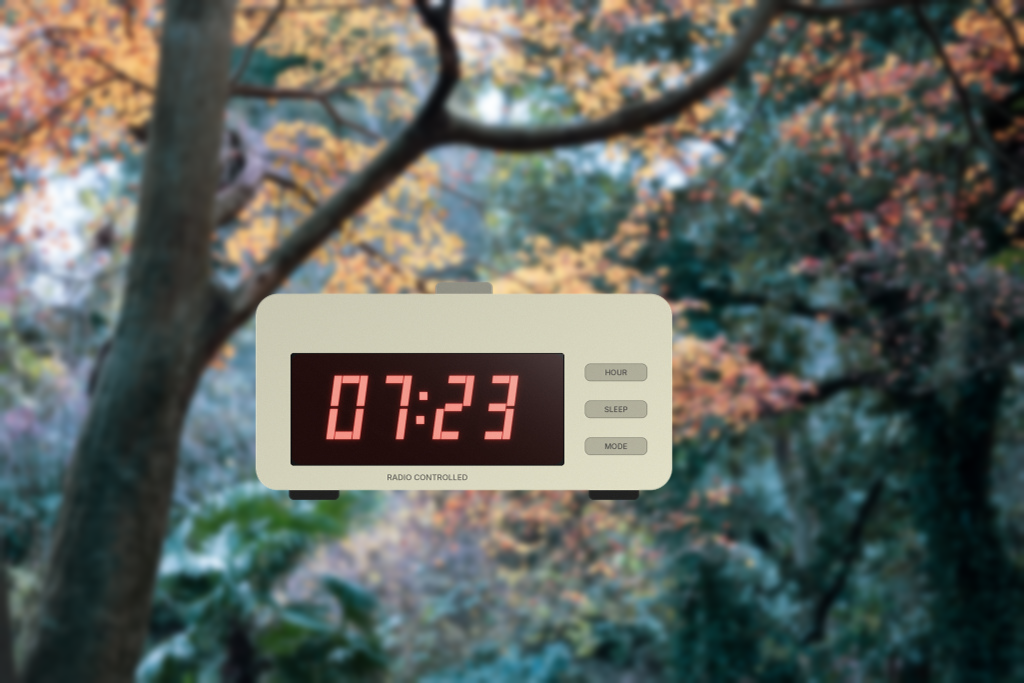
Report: 7:23
